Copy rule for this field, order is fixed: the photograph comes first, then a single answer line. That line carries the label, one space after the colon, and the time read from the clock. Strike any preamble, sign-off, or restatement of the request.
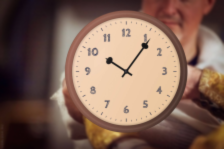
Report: 10:06
